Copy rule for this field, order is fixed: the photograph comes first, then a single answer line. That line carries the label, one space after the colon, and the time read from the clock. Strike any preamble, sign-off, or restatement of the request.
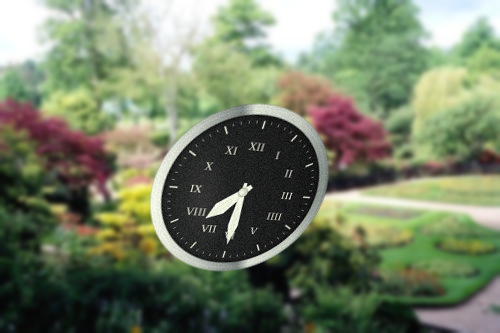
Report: 7:30
